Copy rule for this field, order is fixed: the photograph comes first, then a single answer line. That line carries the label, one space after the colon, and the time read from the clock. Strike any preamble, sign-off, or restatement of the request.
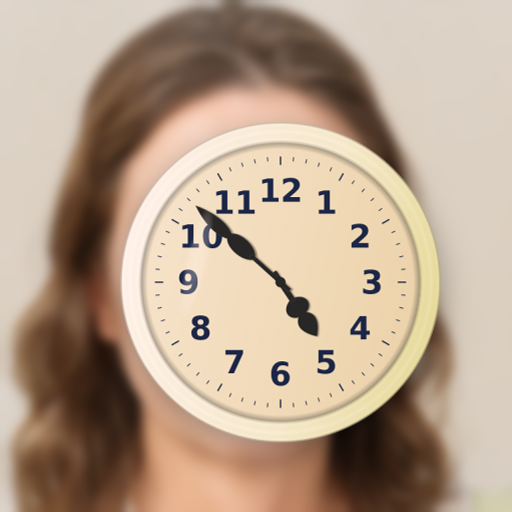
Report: 4:52
